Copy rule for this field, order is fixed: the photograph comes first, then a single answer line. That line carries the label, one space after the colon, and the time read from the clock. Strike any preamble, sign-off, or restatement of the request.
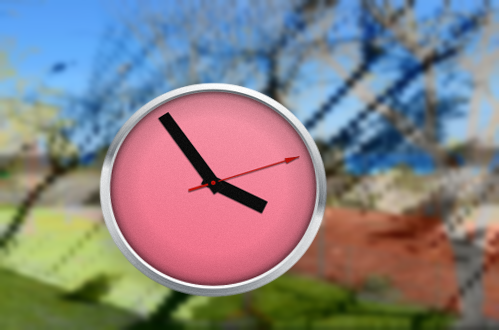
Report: 3:54:12
